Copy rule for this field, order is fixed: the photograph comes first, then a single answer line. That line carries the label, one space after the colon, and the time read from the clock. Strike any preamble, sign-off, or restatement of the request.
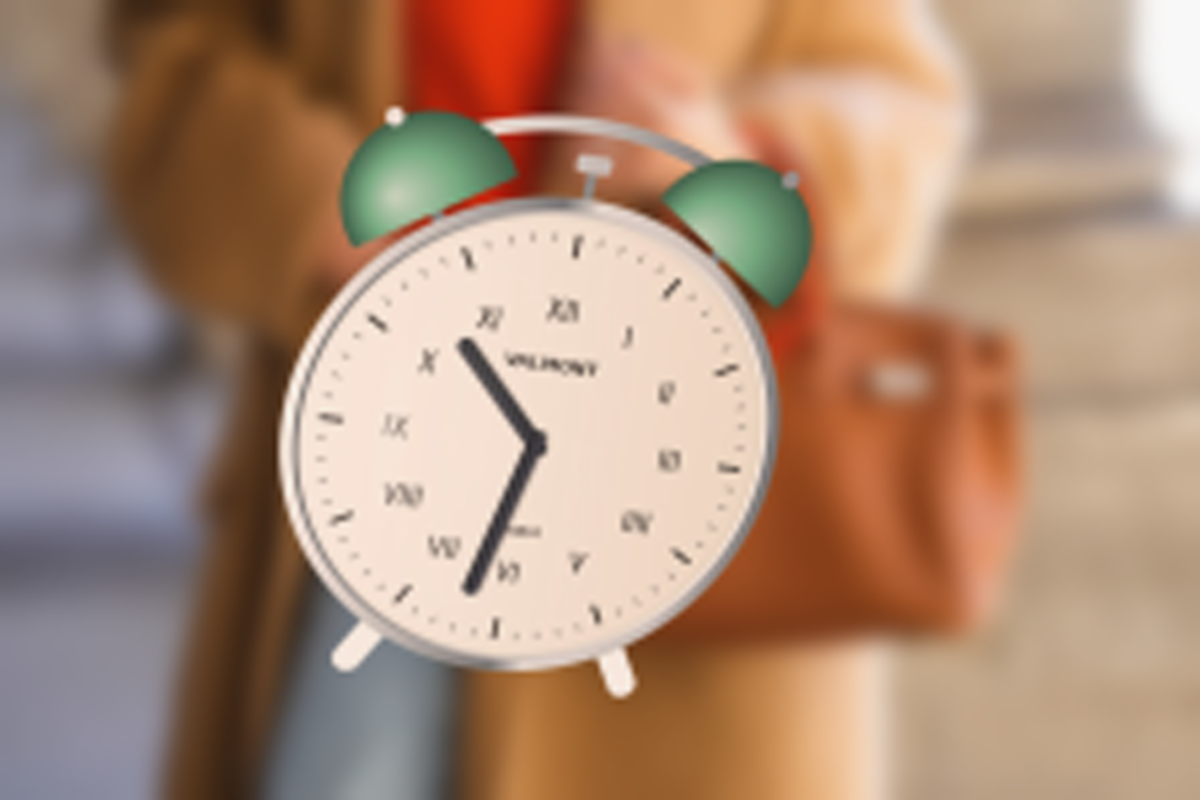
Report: 10:32
